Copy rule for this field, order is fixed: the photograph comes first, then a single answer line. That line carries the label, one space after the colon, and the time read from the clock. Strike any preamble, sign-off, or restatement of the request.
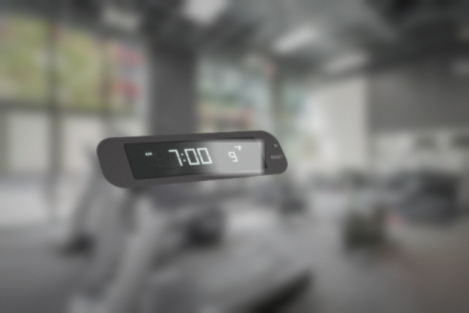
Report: 7:00
